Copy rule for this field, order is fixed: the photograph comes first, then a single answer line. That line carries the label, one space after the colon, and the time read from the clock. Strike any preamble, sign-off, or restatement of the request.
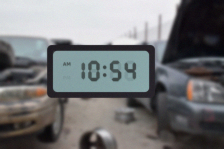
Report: 10:54
